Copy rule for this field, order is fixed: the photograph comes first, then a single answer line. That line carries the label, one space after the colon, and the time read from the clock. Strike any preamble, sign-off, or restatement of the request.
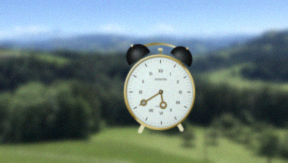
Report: 5:40
